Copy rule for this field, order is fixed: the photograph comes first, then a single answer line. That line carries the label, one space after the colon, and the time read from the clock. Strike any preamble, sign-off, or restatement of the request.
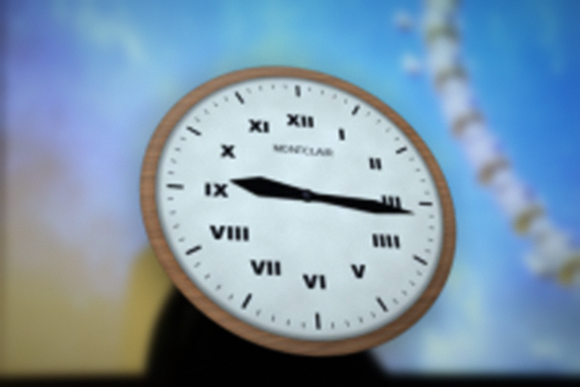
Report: 9:16
